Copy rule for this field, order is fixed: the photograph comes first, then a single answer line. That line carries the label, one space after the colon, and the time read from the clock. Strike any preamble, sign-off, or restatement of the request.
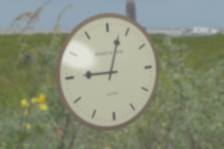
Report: 9:03
